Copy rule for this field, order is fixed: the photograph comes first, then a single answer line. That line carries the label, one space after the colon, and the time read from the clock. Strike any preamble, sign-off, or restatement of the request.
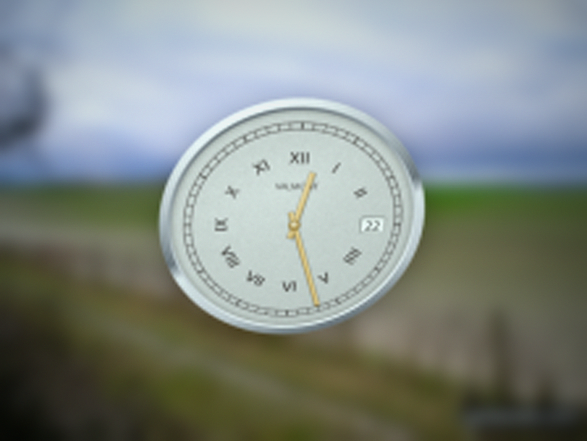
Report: 12:27
